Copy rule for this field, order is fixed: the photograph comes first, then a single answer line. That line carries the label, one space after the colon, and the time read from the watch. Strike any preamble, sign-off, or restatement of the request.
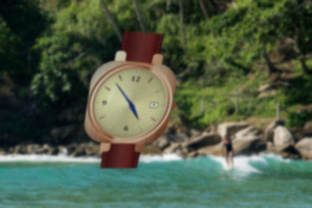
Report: 4:53
